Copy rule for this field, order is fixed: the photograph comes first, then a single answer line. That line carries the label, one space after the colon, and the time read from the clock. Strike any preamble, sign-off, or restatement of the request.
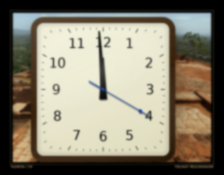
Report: 11:59:20
